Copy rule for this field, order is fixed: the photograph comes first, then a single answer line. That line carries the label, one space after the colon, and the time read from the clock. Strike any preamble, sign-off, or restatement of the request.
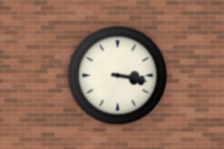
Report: 3:17
